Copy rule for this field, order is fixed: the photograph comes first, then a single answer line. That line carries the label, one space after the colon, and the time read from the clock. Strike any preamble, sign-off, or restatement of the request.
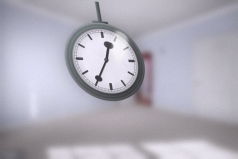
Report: 12:35
